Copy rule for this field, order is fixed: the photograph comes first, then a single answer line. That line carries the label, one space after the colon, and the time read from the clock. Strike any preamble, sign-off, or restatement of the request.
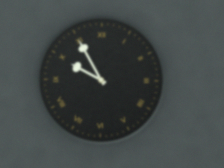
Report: 9:55
